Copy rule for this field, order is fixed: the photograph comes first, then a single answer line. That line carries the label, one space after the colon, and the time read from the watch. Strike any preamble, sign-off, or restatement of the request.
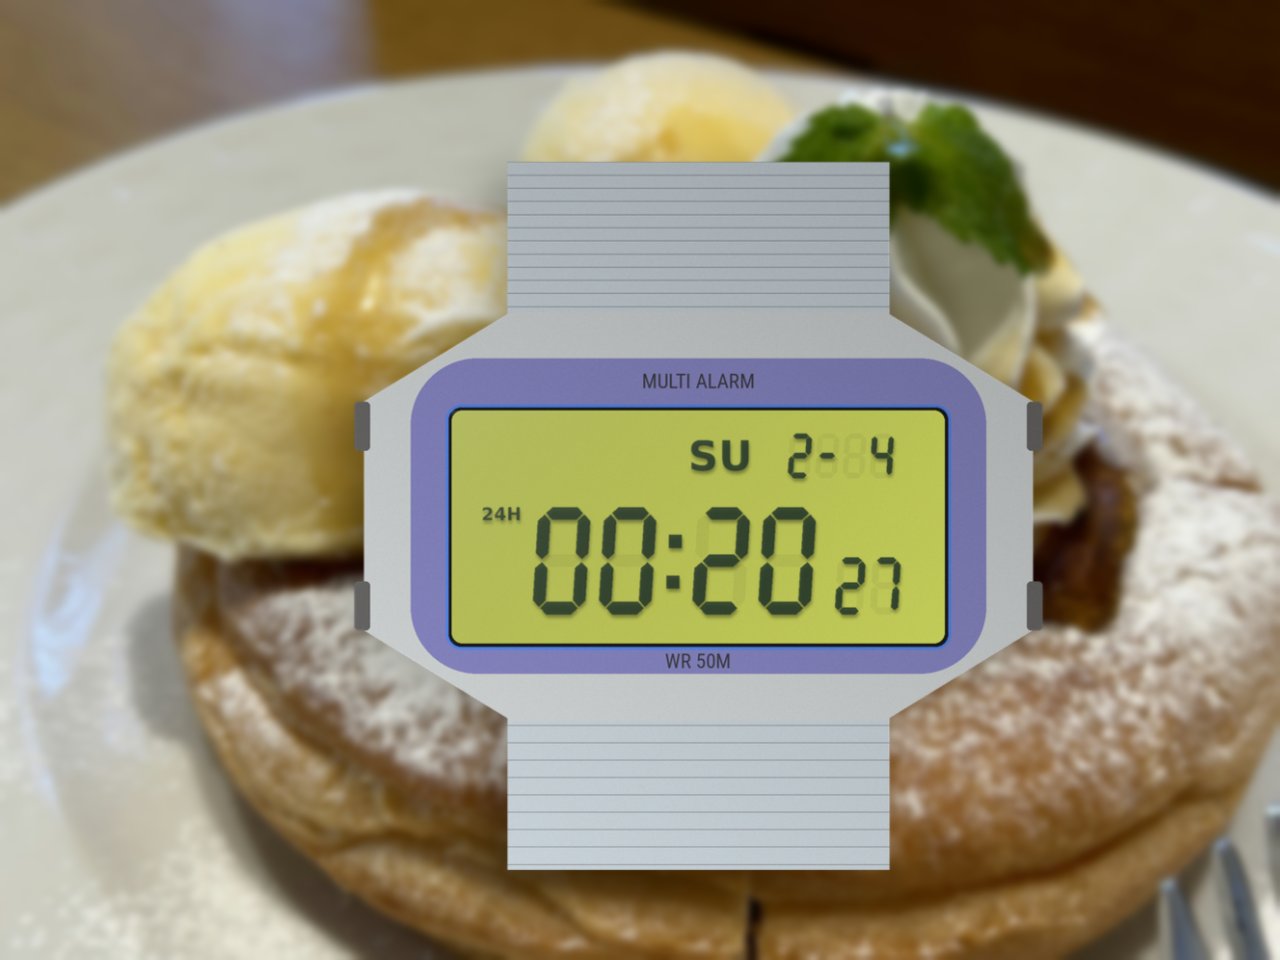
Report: 0:20:27
